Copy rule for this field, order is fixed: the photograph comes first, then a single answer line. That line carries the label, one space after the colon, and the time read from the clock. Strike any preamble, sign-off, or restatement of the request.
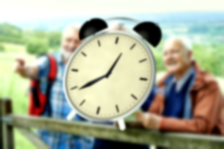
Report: 12:39
